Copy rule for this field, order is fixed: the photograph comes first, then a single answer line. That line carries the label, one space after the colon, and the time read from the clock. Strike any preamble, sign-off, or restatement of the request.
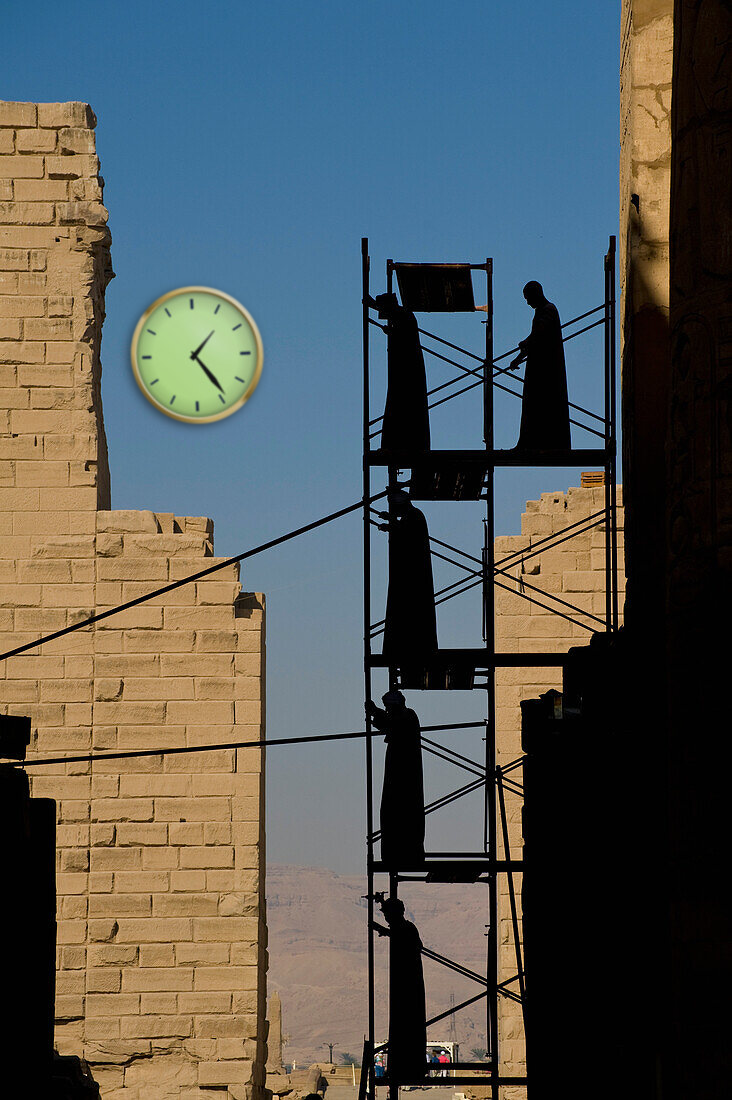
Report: 1:24
